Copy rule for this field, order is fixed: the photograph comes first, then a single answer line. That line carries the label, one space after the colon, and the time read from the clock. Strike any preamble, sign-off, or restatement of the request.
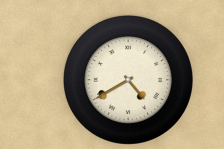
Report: 4:40
